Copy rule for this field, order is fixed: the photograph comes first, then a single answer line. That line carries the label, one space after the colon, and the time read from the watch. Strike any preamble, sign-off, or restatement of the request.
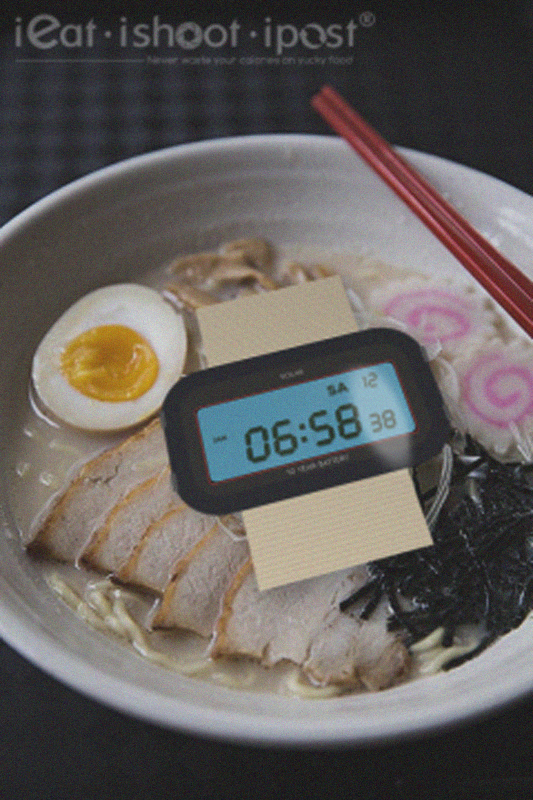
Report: 6:58:38
